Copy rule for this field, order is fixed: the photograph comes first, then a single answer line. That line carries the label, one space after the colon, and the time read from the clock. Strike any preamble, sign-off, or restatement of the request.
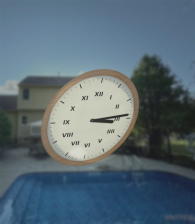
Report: 3:14
